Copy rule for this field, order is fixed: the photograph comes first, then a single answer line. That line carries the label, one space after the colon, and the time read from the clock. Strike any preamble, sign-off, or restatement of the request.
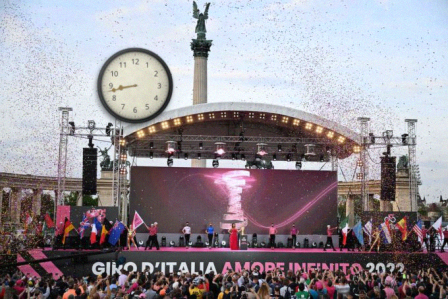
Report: 8:43
